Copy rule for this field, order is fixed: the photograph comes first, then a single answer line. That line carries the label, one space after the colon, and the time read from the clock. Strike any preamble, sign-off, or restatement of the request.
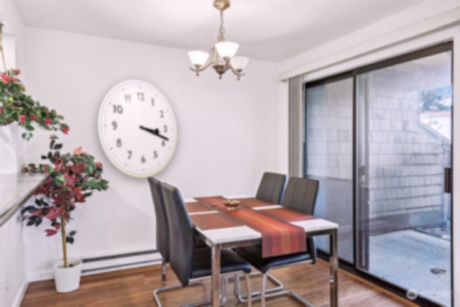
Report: 3:18
